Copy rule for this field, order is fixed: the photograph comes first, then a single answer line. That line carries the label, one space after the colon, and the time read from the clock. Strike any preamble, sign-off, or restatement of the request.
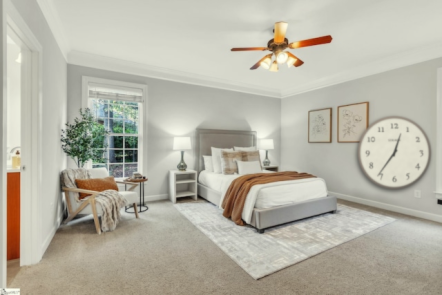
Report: 12:36
